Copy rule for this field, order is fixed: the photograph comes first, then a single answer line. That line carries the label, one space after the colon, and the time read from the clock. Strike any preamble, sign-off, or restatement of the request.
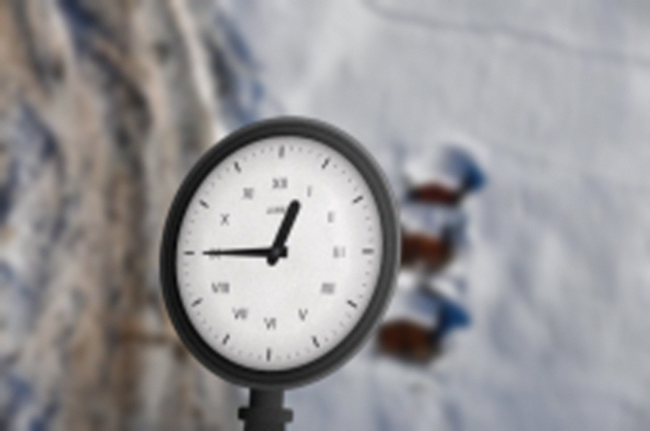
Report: 12:45
